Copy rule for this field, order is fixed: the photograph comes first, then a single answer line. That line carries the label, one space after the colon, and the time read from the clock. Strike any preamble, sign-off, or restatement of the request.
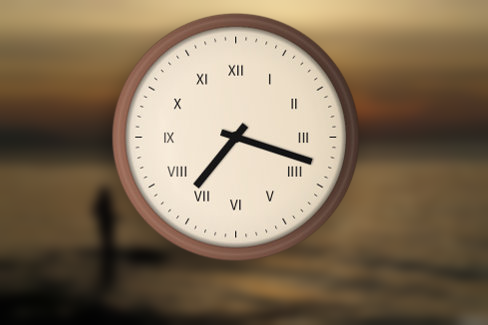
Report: 7:18
